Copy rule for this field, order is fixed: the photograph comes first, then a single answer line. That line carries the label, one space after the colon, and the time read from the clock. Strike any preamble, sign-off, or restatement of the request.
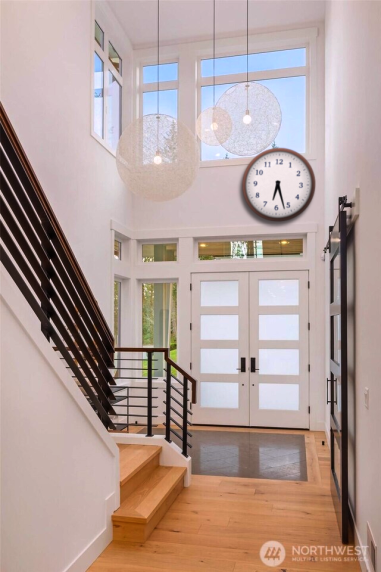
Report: 6:27
